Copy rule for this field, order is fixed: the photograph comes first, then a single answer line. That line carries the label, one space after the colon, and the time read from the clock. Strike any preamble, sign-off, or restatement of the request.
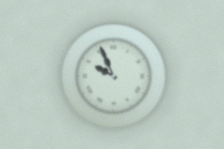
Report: 9:56
